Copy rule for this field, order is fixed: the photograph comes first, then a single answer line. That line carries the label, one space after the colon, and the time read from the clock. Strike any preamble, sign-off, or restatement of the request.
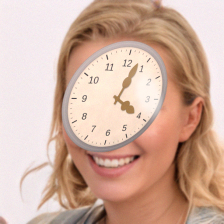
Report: 4:03
